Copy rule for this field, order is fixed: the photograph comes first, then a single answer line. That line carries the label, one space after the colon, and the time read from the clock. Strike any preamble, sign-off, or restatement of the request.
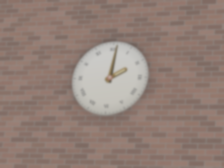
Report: 2:01
